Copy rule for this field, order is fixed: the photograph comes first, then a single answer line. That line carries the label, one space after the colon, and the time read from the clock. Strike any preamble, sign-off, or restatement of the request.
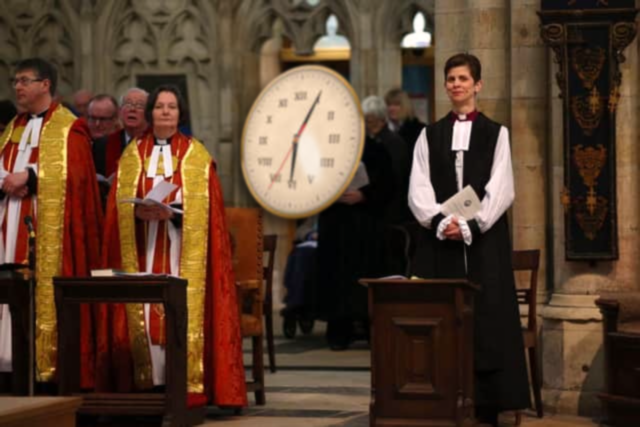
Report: 6:04:35
